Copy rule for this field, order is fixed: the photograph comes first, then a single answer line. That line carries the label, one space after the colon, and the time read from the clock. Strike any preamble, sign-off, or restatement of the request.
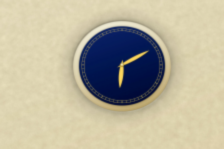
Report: 6:10
